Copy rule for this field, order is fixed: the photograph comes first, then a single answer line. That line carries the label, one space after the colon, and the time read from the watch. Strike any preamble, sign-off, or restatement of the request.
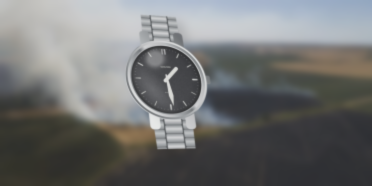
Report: 1:29
